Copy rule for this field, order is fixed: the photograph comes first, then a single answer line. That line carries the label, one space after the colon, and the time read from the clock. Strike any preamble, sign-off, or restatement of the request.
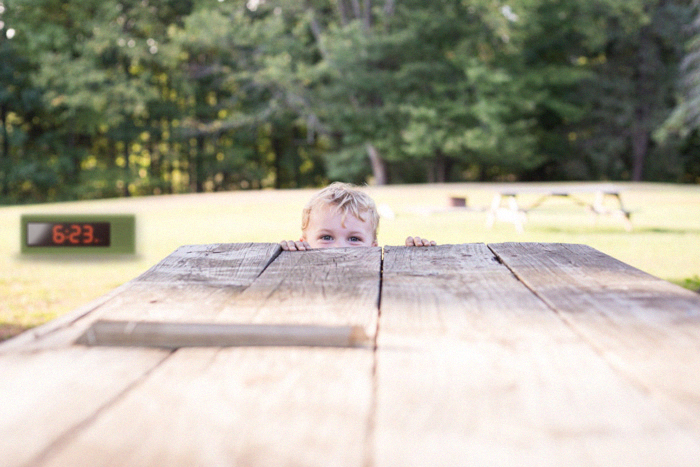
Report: 6:23
